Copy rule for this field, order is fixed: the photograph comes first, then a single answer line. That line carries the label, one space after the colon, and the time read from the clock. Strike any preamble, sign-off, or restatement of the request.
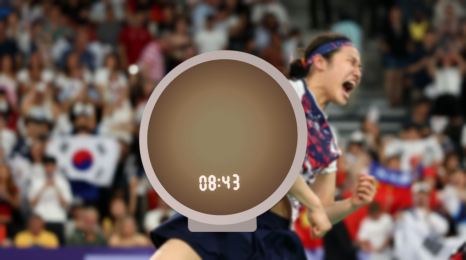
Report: 8:43
